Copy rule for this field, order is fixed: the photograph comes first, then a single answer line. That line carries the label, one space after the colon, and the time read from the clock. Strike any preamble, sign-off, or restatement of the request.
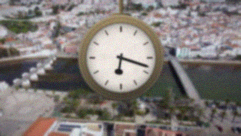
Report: 6:18
